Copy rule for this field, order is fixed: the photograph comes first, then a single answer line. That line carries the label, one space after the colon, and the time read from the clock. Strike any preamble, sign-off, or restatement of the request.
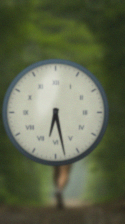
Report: 6:28
